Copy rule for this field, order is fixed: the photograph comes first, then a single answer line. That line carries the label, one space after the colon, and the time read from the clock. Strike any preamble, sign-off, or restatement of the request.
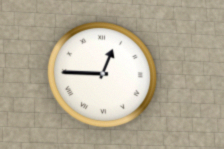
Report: 12:45
